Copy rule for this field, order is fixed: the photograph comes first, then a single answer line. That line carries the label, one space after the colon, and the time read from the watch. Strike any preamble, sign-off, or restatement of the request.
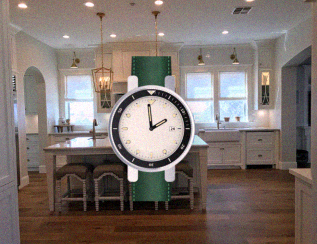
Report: 1:59
